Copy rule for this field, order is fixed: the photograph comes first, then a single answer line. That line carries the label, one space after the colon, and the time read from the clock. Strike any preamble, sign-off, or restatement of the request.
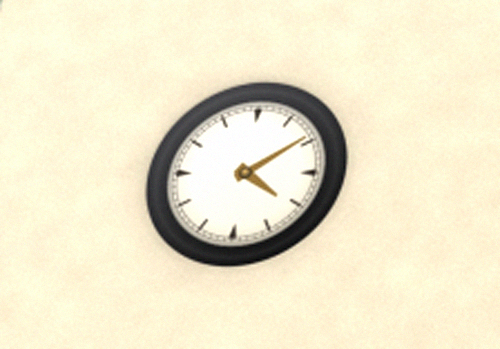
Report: 4:09
